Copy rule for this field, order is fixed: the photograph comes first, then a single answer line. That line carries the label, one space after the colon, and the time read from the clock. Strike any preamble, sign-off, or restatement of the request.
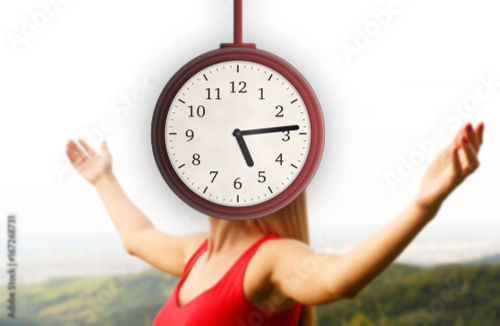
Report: 5:14
